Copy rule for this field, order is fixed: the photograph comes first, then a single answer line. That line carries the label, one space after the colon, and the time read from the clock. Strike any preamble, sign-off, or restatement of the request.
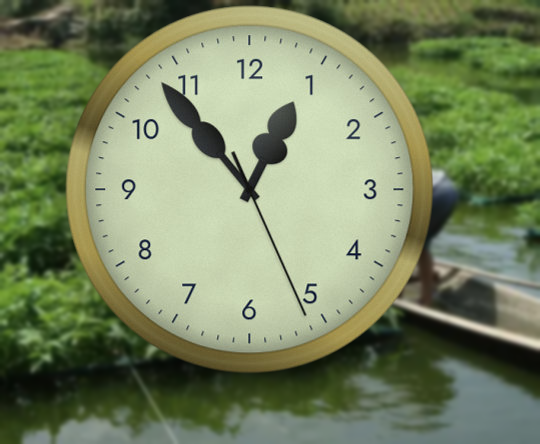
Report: 12:53:26
